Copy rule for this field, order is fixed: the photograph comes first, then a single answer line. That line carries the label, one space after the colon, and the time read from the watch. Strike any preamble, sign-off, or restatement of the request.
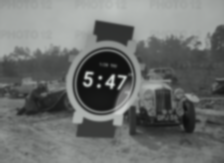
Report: 5:47
